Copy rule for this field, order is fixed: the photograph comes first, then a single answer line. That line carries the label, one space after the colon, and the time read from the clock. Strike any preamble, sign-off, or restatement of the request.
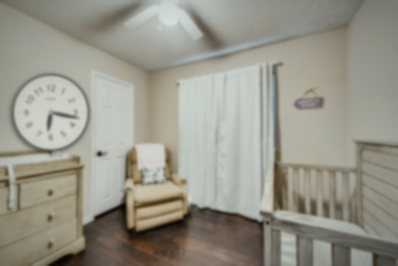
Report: 6:17
